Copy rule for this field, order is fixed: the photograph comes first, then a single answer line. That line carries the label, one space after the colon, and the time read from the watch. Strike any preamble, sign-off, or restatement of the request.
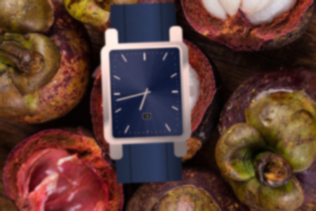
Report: 6:43
